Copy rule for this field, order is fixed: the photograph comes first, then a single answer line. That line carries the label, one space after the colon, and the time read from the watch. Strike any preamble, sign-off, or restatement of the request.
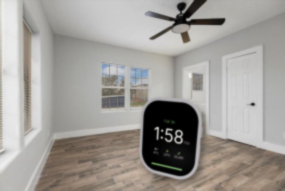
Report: 1:58
